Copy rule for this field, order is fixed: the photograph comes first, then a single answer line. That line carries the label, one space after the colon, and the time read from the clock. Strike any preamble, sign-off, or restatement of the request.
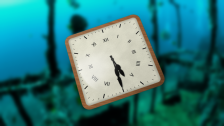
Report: 5:30
